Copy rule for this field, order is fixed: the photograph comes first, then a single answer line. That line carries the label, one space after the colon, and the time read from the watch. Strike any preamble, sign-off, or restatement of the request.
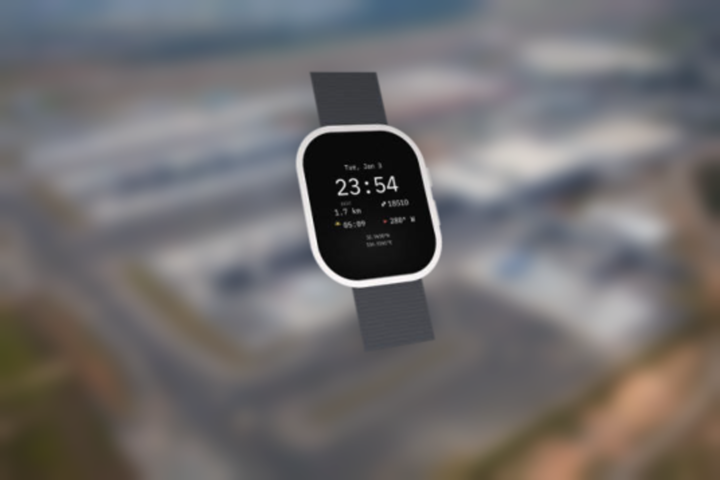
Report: 23:54
